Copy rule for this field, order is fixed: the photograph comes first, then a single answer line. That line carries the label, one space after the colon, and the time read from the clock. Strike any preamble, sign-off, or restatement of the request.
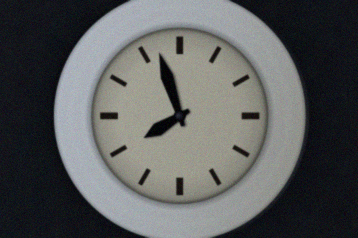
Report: 7:57
